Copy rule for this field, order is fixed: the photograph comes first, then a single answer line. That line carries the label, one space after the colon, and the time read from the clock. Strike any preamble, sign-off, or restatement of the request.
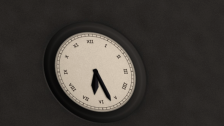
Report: 6:27
